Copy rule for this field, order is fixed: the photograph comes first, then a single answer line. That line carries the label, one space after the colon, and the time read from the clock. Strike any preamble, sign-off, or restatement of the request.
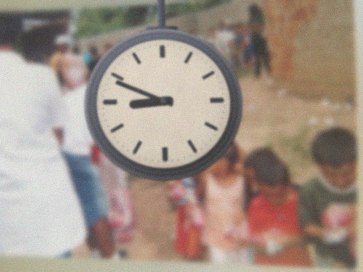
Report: 8:49
